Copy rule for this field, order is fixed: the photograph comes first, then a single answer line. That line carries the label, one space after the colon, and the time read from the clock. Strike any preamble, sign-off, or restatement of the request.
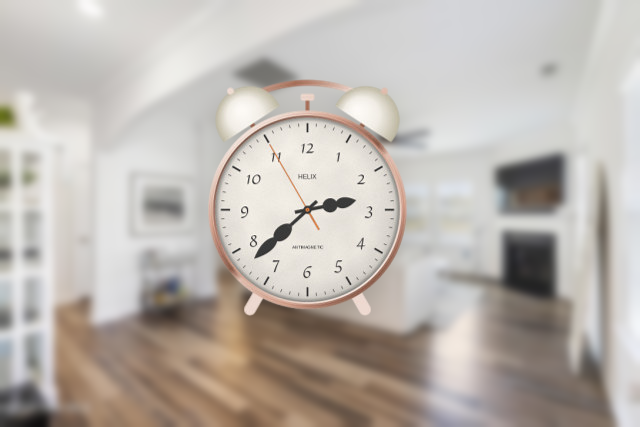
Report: 2:37:55
